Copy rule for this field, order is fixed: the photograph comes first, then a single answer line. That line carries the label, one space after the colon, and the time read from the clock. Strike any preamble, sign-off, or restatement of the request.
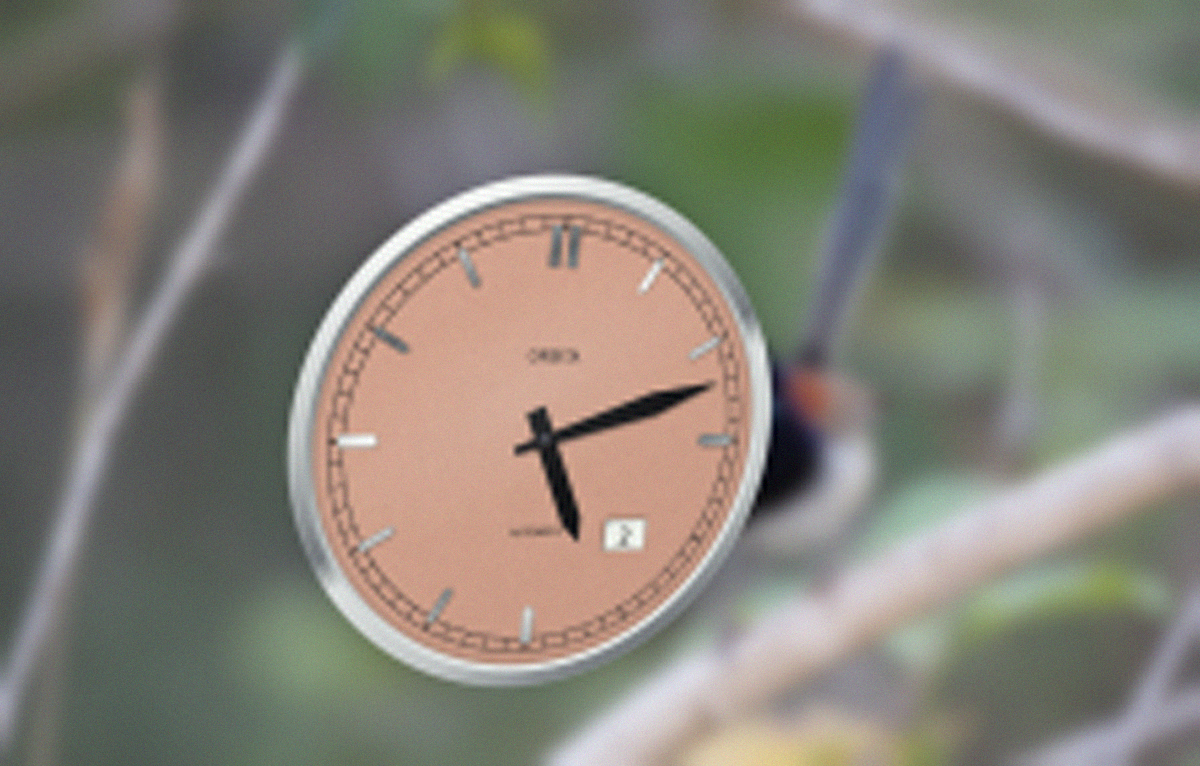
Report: 5:12
